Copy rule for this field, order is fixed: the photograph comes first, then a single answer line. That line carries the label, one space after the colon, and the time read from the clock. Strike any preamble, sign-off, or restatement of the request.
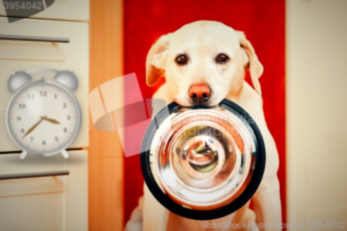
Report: 3:38
